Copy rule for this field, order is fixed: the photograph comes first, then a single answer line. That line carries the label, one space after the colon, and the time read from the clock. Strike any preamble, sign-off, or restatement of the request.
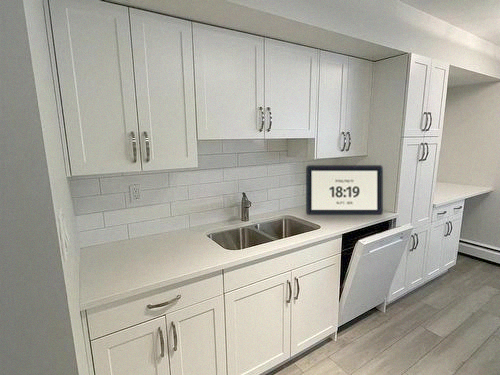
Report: 18:19
